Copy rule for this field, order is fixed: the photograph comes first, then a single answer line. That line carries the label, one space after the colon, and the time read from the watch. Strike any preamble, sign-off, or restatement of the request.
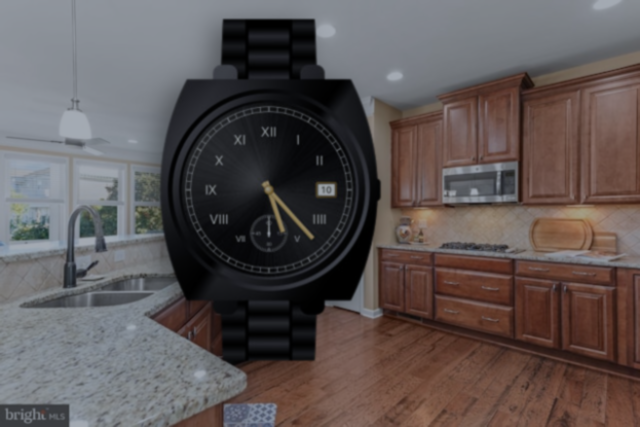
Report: 5:23
